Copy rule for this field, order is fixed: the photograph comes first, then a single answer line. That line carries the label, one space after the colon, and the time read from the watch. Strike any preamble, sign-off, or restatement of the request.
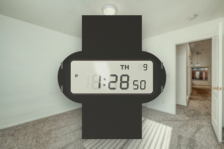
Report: 1:28:50
